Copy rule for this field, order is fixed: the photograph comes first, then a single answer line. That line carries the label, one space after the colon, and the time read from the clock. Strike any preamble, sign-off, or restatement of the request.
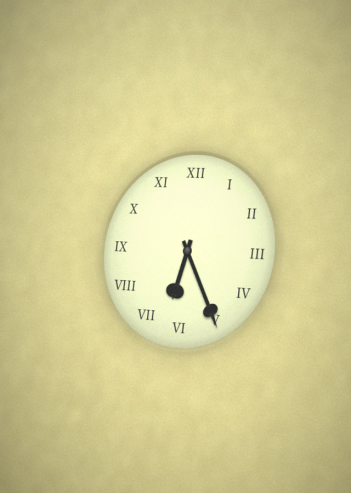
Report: 6:25
